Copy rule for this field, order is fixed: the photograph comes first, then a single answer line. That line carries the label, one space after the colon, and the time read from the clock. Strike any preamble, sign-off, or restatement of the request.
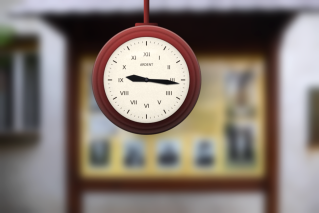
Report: 9:16
